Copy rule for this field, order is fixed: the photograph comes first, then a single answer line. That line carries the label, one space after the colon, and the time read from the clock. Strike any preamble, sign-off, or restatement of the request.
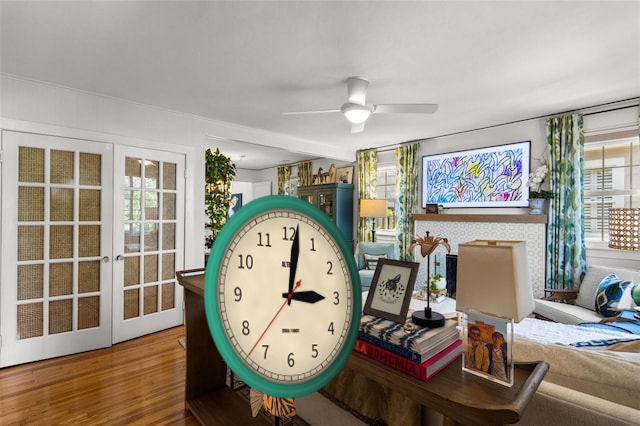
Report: 3:01:37
